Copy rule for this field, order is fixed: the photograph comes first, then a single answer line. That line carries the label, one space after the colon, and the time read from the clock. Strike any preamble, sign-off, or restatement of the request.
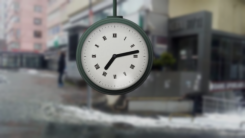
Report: 7:13
